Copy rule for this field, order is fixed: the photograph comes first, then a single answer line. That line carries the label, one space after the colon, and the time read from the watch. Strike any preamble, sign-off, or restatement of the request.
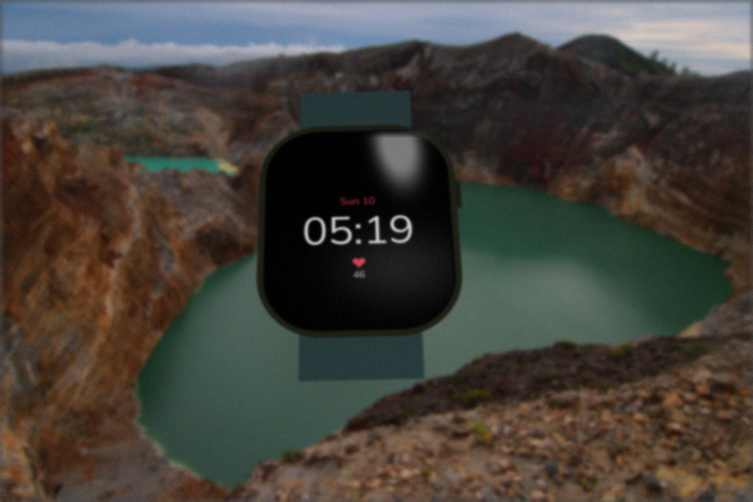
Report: 5:19
